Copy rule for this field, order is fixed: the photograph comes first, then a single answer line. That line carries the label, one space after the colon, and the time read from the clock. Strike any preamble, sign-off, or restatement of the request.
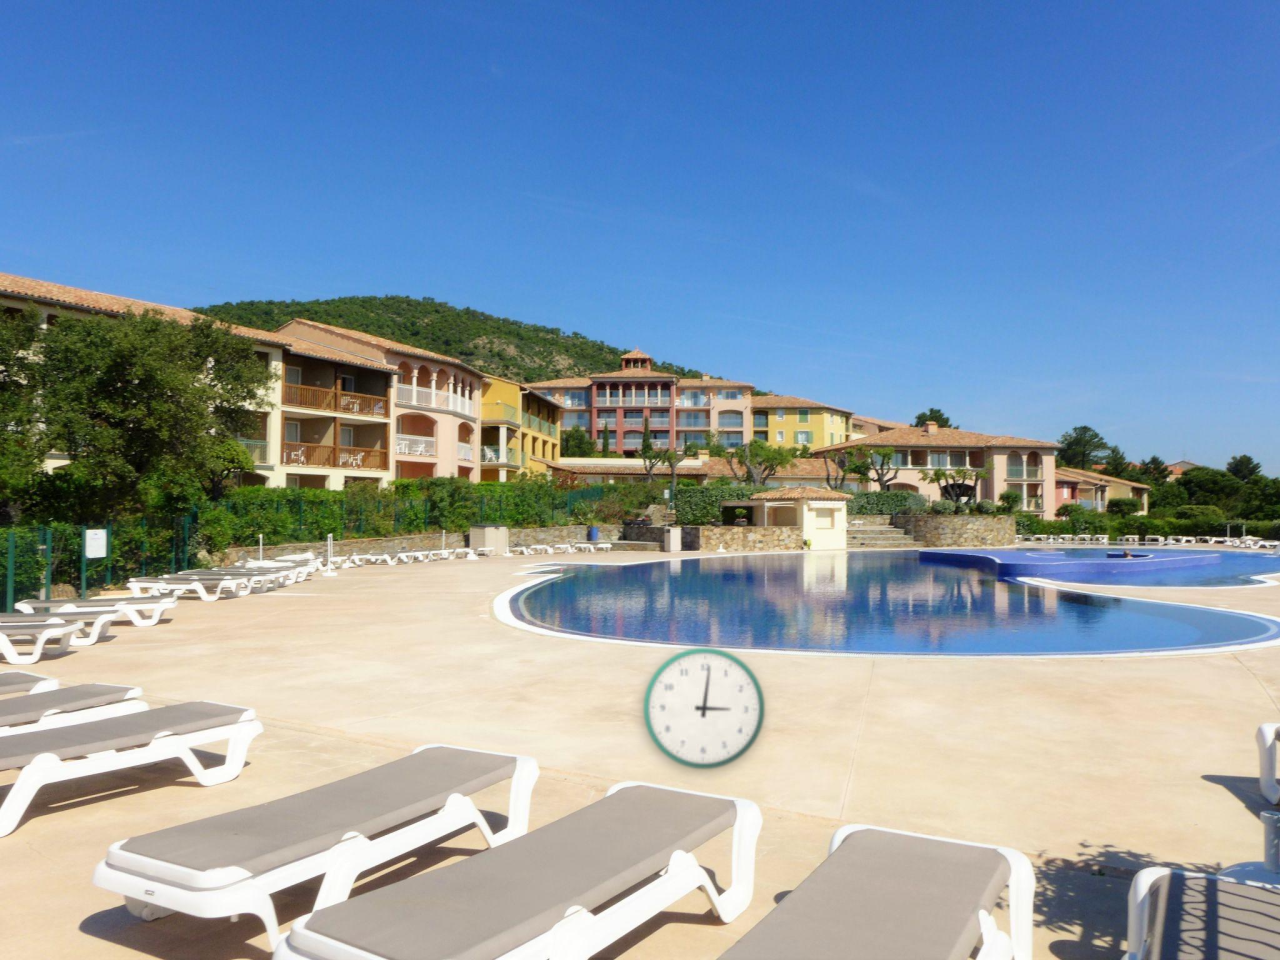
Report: 3:01
